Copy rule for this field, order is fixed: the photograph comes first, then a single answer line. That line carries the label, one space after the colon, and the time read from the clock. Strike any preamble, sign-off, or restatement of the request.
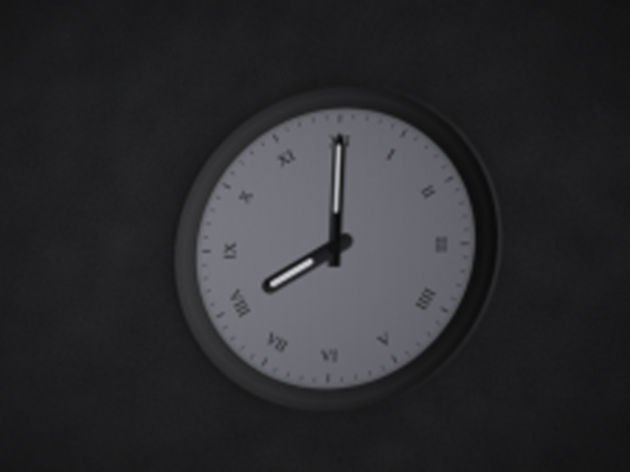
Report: 8:00
